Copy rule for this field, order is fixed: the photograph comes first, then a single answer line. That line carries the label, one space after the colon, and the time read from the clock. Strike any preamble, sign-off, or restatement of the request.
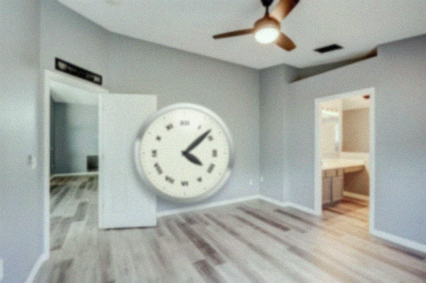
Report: 4:08
